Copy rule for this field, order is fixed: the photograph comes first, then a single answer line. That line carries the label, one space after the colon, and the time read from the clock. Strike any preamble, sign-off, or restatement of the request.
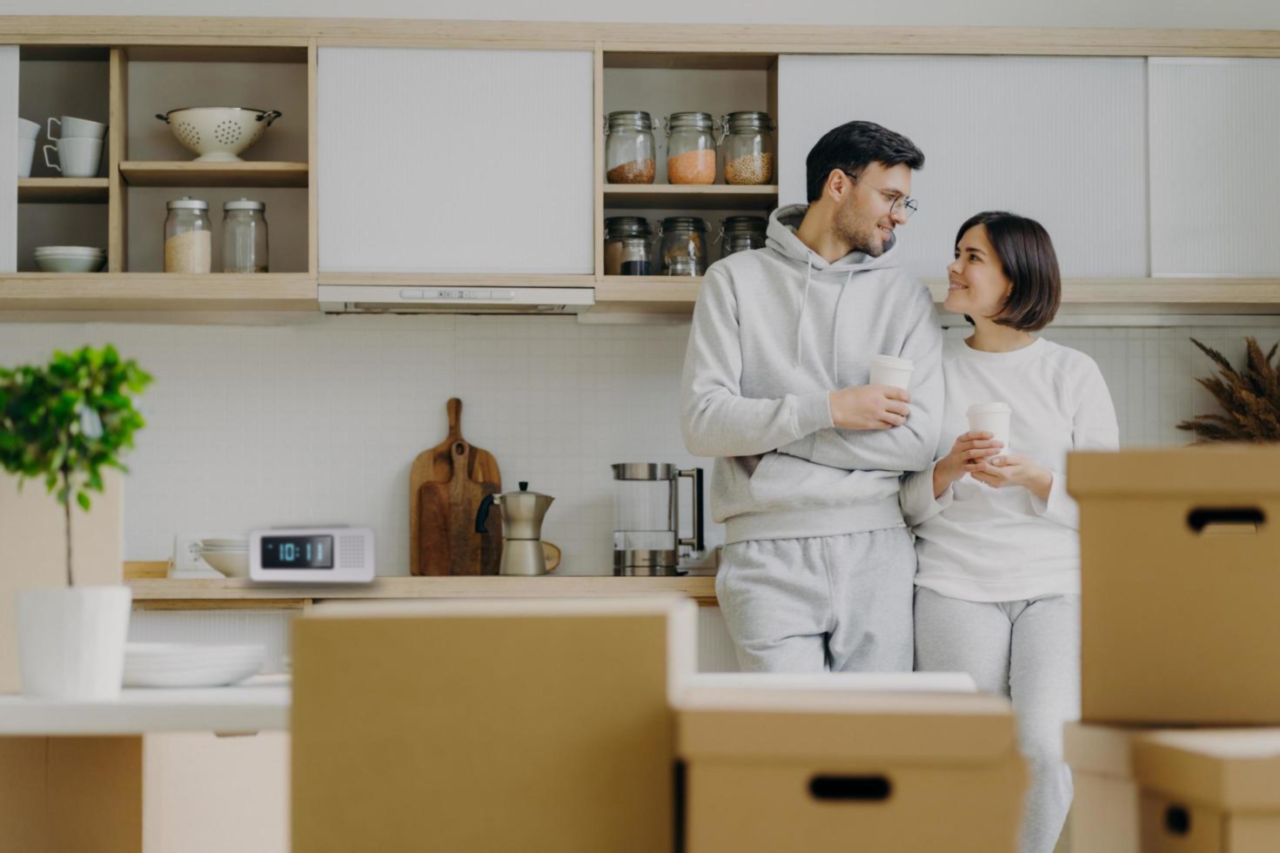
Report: 10:11
